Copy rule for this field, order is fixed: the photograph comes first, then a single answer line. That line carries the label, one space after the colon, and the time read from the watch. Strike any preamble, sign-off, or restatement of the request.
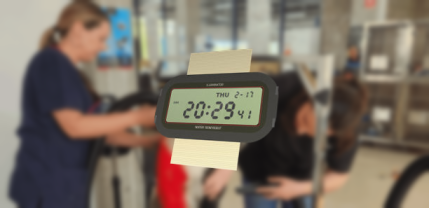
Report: 20:29:41
